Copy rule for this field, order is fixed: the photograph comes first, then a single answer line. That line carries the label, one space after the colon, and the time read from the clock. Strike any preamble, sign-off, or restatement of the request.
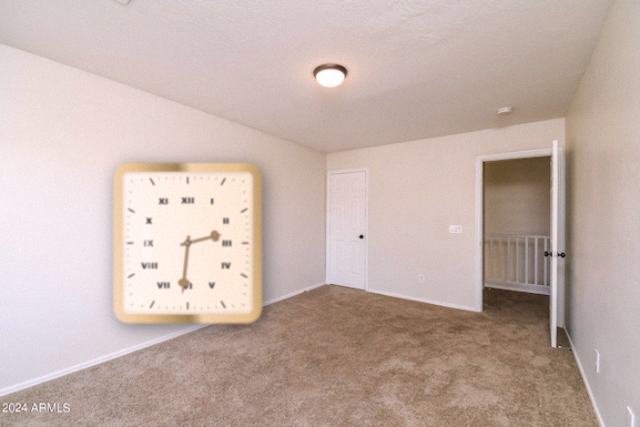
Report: 2:31
